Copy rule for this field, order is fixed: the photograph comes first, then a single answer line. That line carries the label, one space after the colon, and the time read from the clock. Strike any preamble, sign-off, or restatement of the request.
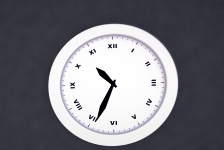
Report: 10:34
